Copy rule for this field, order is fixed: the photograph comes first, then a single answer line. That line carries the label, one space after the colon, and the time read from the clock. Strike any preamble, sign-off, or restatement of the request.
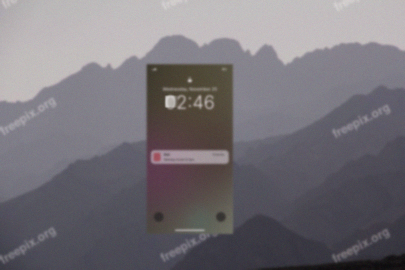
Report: 2:46
